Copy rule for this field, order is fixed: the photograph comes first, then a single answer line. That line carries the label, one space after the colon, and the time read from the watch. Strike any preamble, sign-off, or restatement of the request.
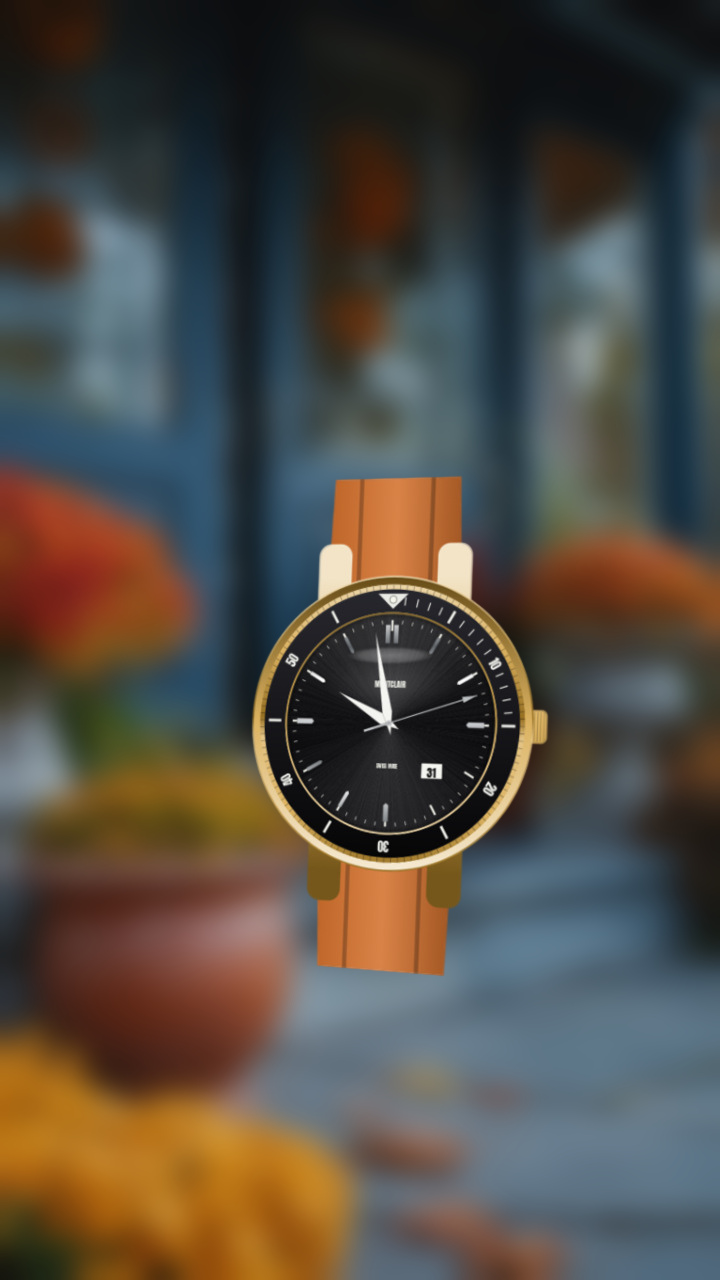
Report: 9:58:12
